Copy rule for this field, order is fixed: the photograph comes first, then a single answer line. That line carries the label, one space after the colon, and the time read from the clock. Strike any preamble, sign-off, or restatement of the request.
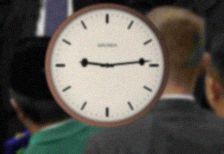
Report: 9:14
